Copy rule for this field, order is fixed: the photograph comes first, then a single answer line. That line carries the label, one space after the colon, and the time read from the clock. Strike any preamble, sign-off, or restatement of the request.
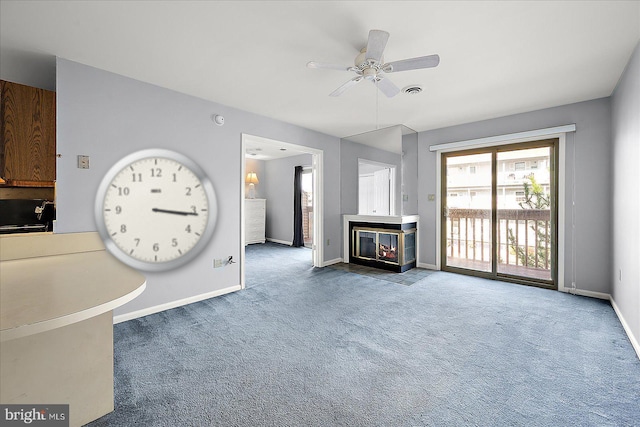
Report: 3:16
